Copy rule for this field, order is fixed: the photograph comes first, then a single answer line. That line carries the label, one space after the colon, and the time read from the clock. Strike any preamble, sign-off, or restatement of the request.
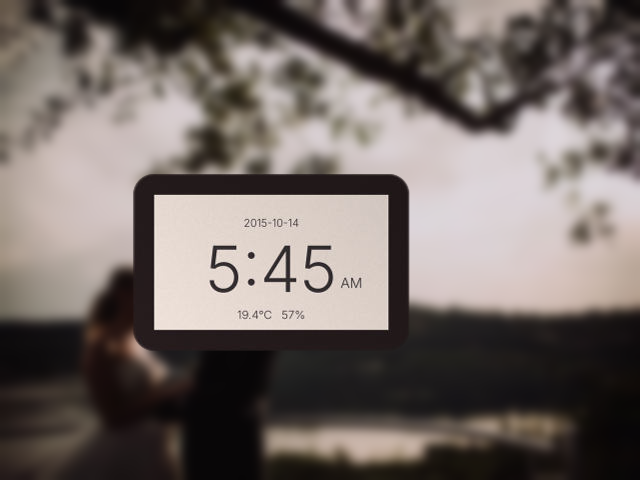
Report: 5:45
